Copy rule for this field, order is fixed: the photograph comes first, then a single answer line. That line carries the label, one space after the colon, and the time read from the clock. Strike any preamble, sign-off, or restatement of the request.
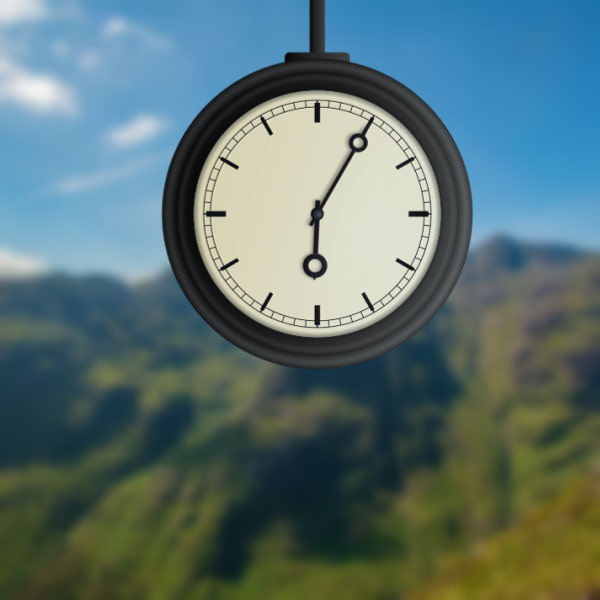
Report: 6:05
